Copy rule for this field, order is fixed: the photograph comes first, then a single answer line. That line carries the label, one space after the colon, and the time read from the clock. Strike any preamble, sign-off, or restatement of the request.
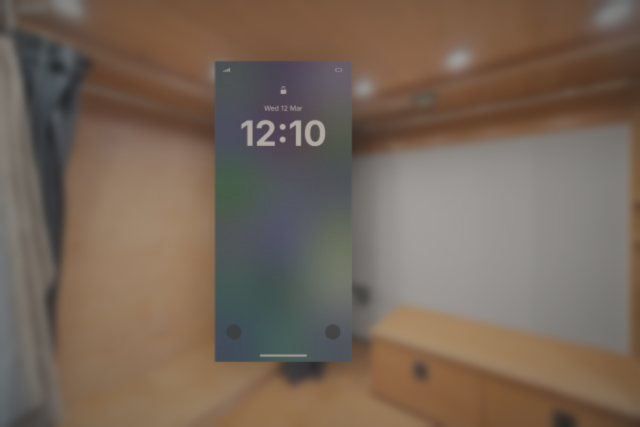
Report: 12:10
